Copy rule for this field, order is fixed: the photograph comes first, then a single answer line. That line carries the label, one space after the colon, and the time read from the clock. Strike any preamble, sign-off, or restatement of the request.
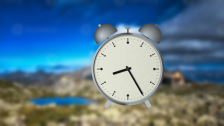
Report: 8:25
